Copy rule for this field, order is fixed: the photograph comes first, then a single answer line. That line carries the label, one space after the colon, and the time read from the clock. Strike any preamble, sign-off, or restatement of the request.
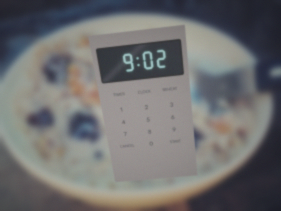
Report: 9:02
